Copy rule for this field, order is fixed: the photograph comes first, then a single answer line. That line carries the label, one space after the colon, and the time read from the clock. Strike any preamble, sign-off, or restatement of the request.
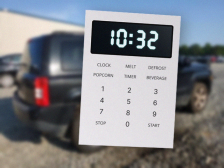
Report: 10:32
